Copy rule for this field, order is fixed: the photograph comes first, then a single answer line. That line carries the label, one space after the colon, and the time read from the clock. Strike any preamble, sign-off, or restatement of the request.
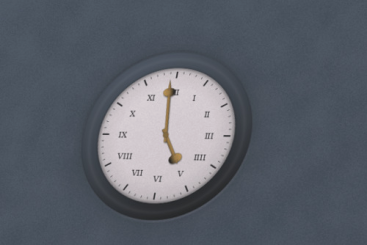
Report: 4:59
